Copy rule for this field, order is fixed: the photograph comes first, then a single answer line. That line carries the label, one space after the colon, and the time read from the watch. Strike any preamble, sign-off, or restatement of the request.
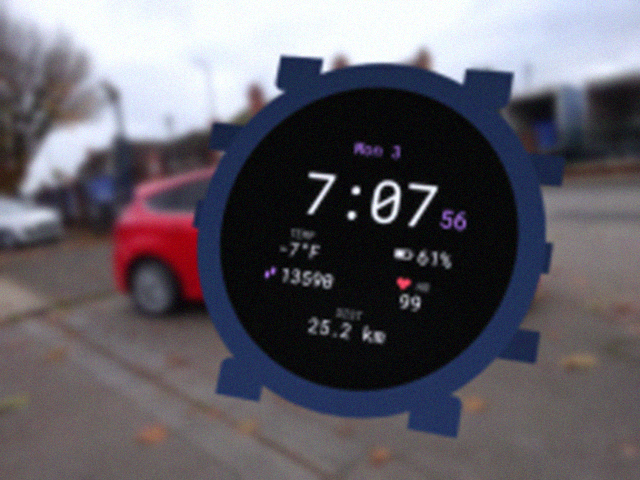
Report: 7:07:56
